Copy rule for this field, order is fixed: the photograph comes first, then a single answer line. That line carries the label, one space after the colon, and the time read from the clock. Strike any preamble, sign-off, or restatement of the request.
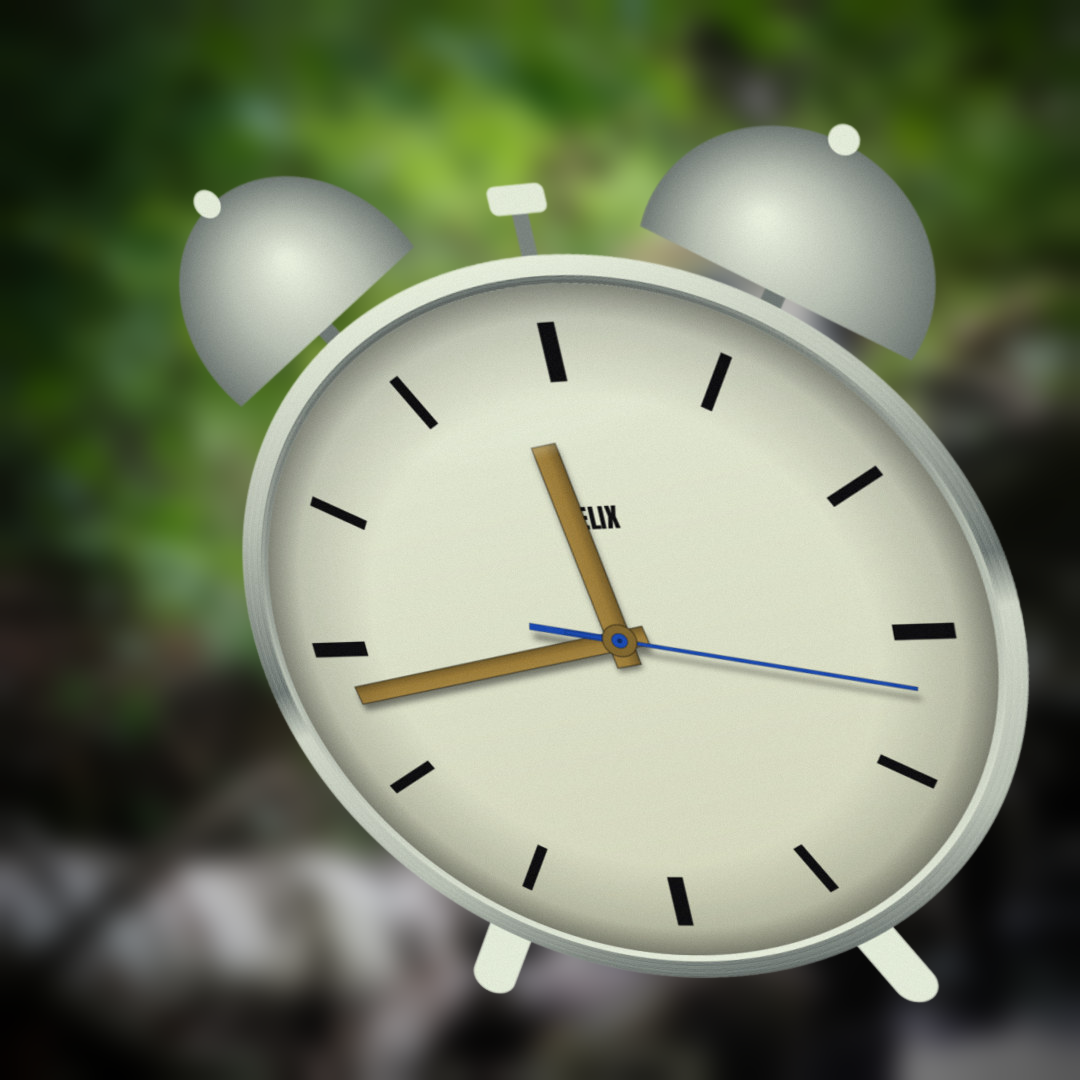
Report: 11:43:17
